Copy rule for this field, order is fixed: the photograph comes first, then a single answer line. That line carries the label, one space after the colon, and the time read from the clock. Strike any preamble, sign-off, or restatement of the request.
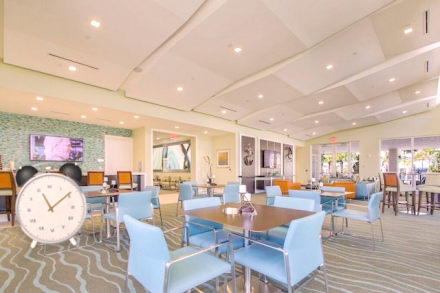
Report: 11:09
